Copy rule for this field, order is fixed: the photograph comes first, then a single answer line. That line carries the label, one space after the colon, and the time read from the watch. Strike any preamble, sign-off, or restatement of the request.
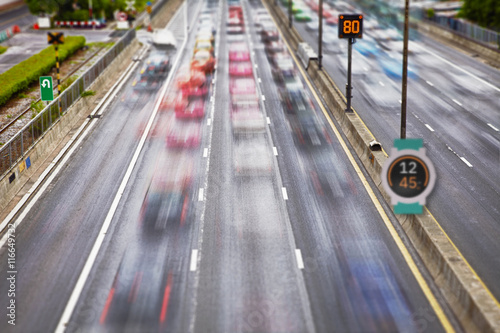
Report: 12:45
